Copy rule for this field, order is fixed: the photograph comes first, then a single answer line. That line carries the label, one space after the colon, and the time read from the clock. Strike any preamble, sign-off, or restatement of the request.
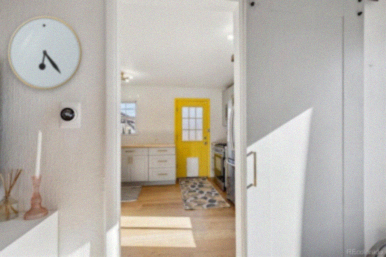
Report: 6:24
